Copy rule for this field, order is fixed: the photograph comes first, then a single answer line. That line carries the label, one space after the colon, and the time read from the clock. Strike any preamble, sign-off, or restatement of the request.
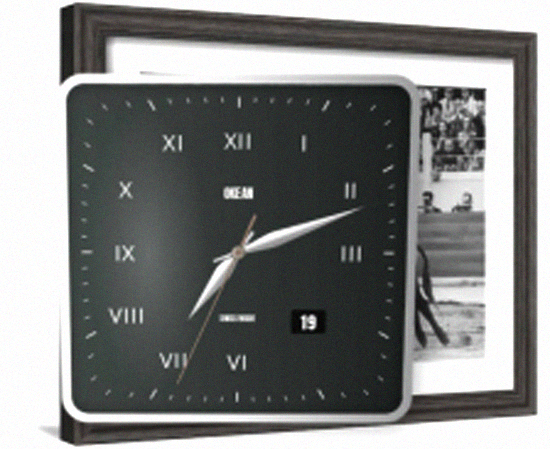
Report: 7:11:34
